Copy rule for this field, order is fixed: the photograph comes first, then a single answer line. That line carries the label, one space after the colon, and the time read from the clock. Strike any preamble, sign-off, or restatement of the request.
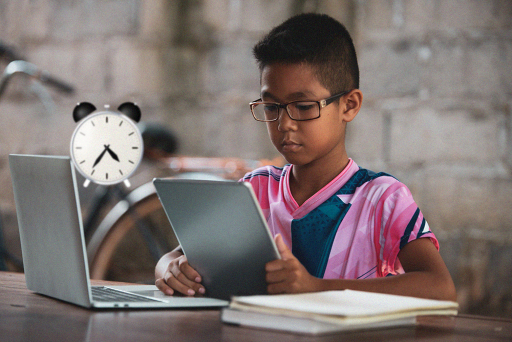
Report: 4:36
